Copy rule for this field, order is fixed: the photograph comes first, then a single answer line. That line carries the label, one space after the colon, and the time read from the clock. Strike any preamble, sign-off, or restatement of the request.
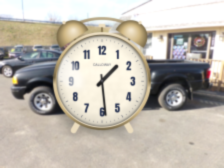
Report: 1:29
